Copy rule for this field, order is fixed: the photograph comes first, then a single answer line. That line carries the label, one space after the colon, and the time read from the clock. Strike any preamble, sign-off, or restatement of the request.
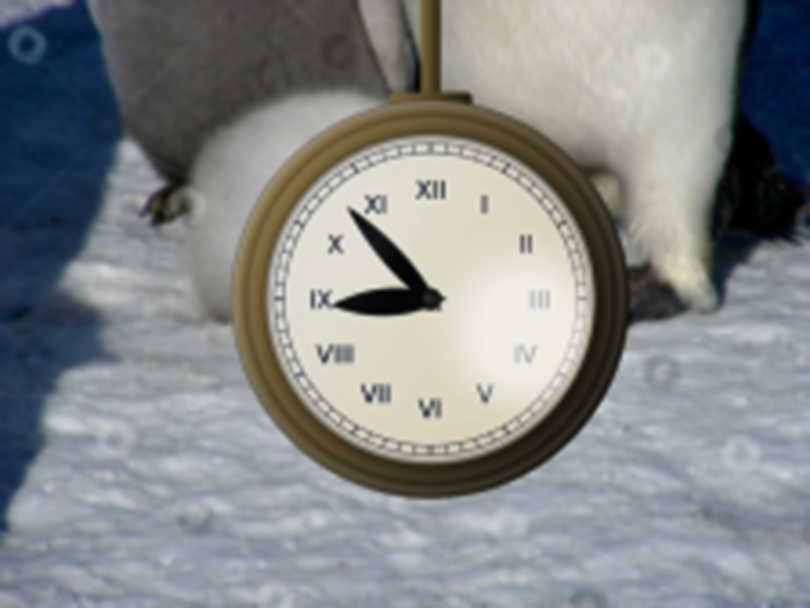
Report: 8:53
